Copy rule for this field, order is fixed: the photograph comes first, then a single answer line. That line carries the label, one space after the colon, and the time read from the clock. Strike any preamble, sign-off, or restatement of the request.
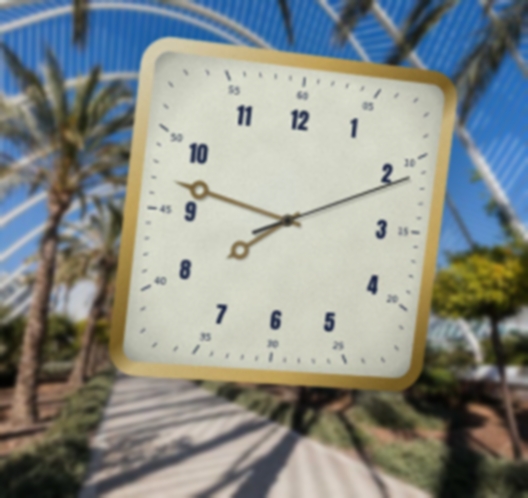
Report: 7:47:11
